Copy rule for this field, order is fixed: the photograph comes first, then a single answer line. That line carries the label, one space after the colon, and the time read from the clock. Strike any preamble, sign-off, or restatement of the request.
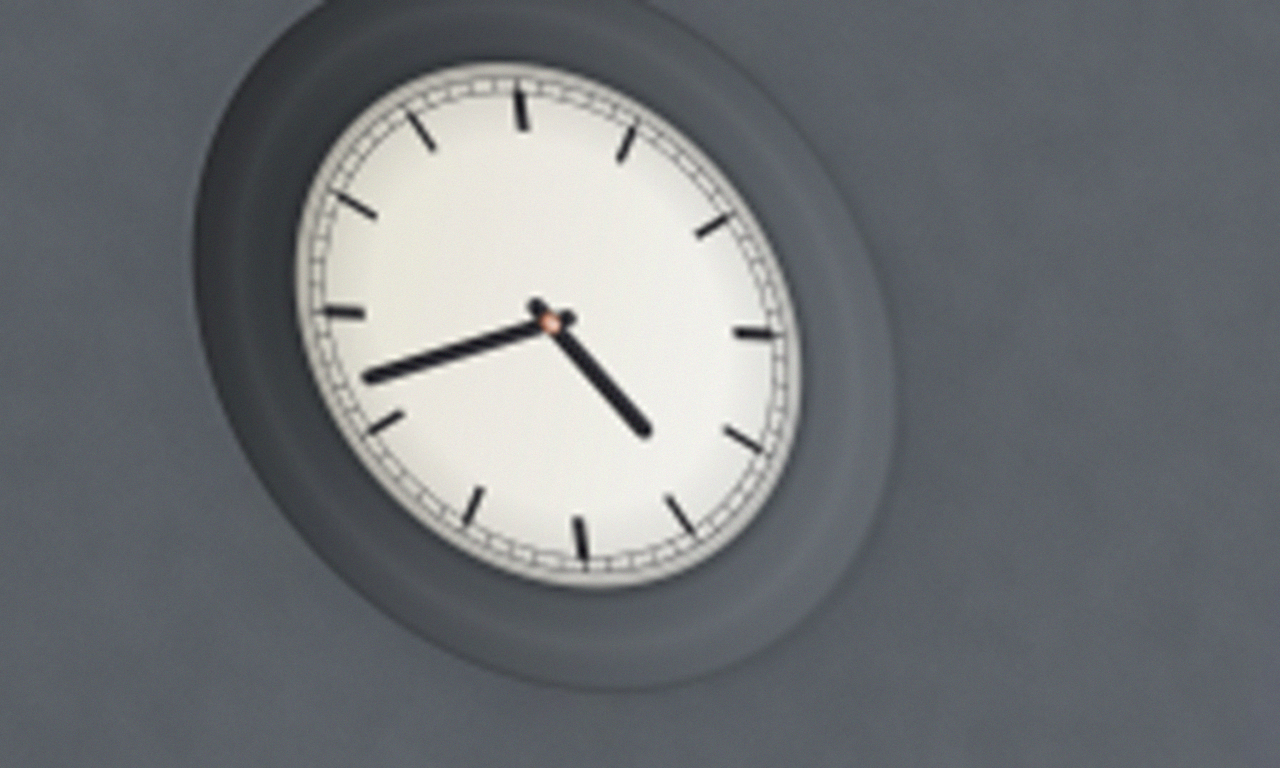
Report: 4:42
